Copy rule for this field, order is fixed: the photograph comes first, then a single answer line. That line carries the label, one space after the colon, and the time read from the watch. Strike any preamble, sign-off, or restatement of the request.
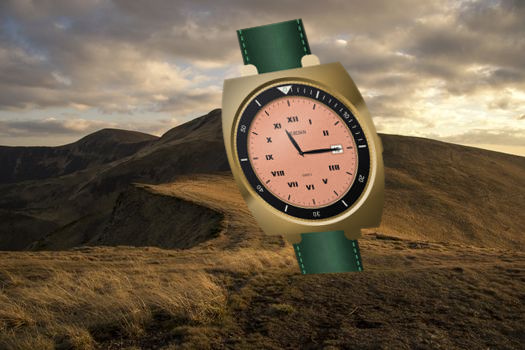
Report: 11:15
